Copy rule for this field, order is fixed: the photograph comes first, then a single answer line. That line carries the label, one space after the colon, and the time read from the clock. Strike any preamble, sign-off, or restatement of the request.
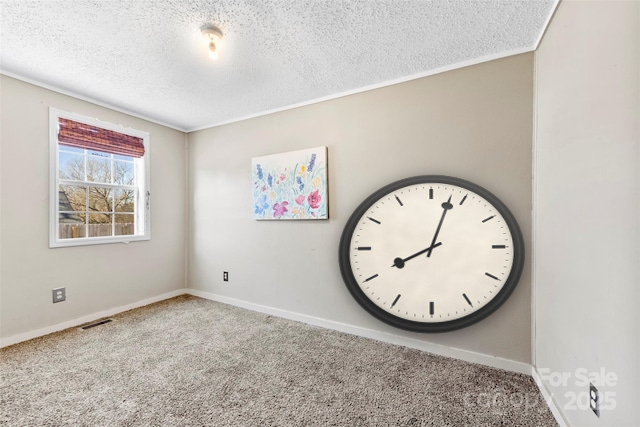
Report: 8:03
